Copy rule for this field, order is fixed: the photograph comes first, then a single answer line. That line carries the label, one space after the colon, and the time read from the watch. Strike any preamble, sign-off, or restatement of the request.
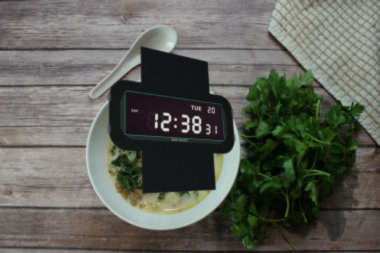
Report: 12:38:31
